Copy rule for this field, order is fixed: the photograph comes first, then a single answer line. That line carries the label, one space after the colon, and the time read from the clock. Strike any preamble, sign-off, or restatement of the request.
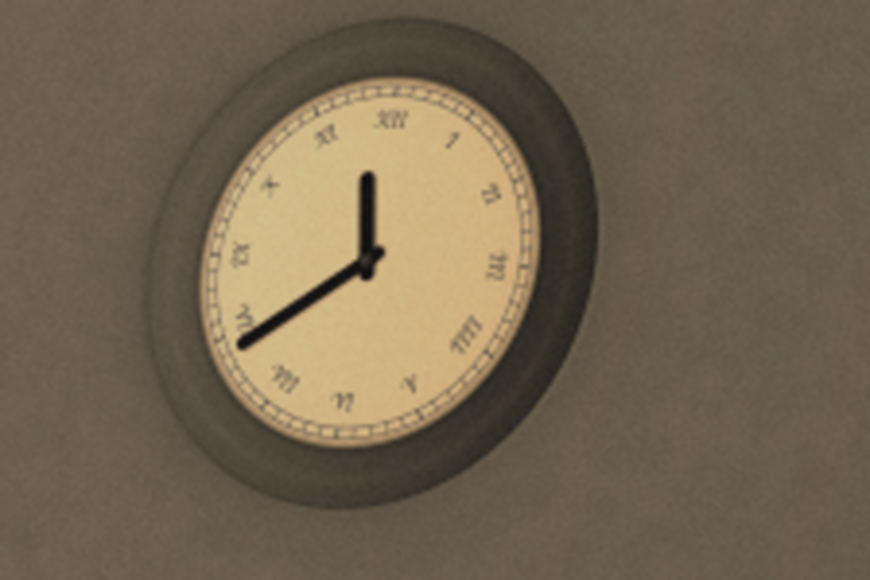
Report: 11:39
